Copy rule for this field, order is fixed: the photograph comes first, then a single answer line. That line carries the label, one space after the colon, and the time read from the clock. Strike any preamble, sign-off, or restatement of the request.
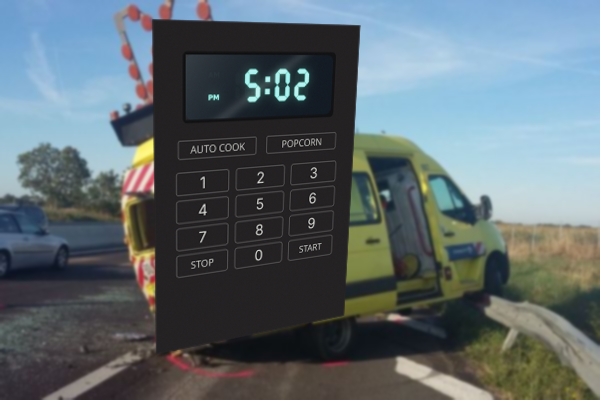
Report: 5:02
